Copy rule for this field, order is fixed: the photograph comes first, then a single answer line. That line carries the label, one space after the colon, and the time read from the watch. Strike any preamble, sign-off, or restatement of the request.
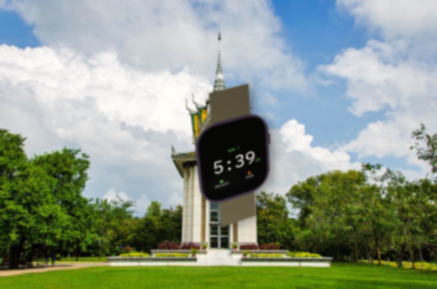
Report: 5:39
